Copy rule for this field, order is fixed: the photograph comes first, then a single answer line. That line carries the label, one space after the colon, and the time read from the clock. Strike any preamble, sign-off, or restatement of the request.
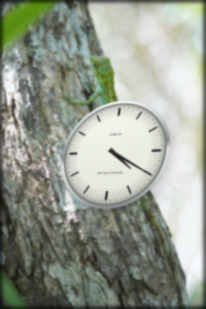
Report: 4:20
